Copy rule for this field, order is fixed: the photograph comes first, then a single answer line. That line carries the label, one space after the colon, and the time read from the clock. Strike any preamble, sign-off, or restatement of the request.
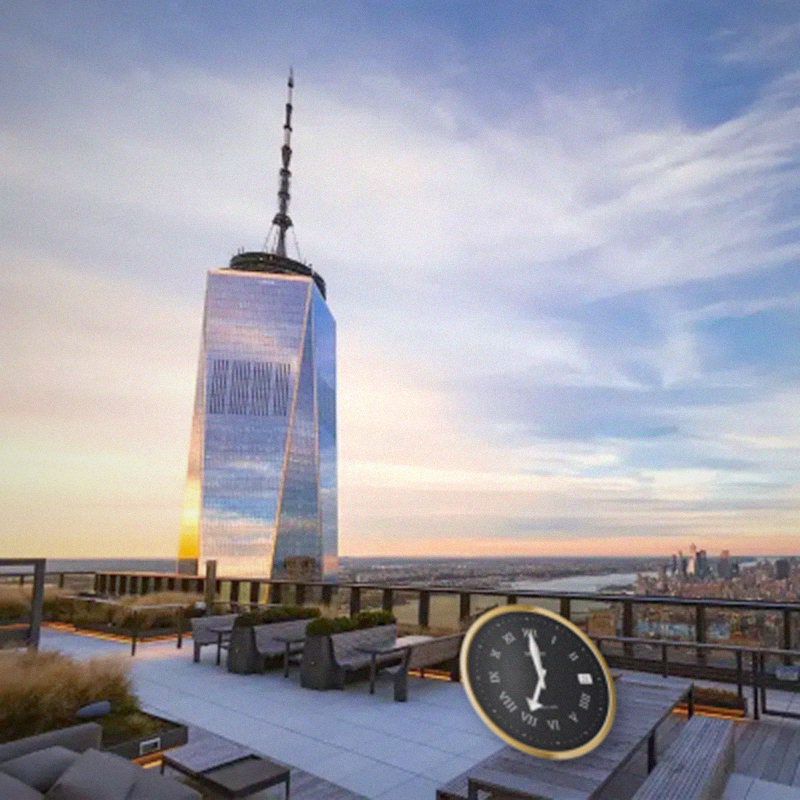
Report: 7:00
